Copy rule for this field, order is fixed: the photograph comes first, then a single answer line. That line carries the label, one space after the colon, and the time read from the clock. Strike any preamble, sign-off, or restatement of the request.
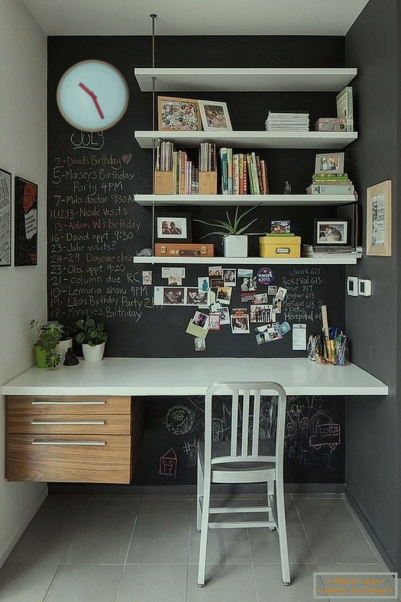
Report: 10:26
